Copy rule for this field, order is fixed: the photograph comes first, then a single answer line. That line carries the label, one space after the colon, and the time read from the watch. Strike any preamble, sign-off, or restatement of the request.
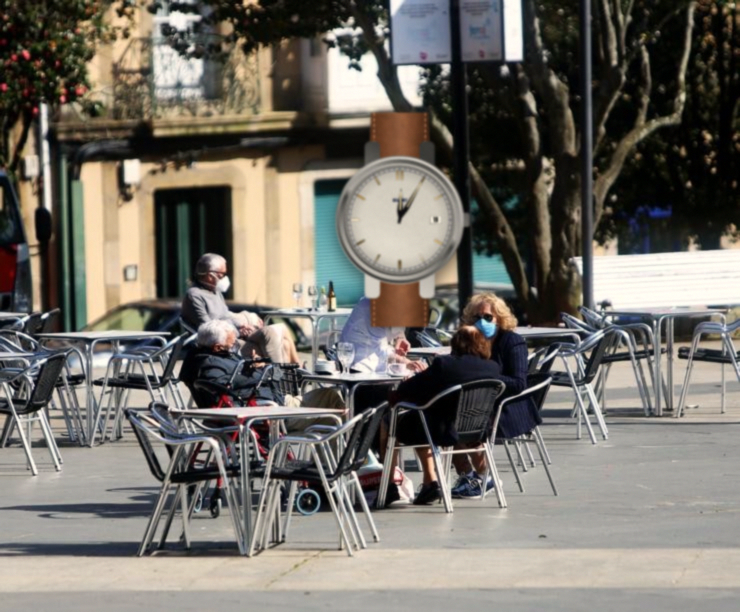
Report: 12:05
